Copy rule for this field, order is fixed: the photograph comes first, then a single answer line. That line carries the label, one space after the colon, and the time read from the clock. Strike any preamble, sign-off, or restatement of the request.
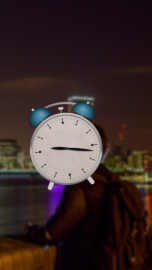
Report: 9:17
